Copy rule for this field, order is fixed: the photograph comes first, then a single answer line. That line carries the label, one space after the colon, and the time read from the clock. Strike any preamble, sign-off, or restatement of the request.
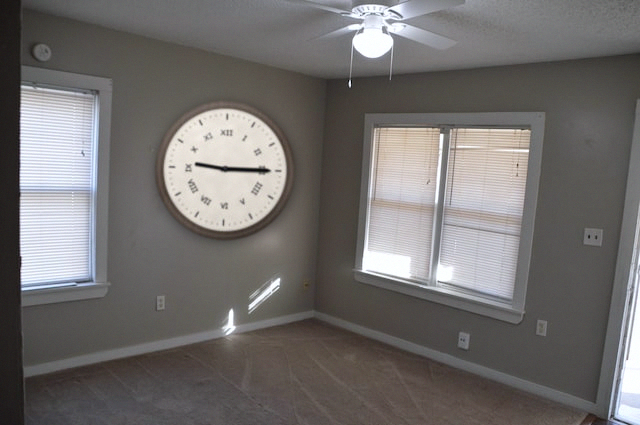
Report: 9:15
